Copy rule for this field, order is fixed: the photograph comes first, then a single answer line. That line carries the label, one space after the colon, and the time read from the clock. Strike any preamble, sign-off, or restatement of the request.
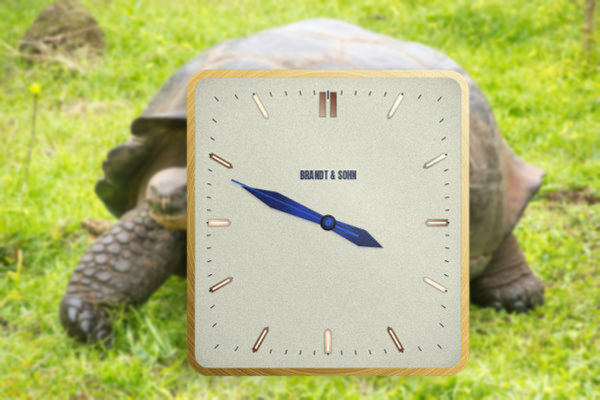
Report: 3:48:49
